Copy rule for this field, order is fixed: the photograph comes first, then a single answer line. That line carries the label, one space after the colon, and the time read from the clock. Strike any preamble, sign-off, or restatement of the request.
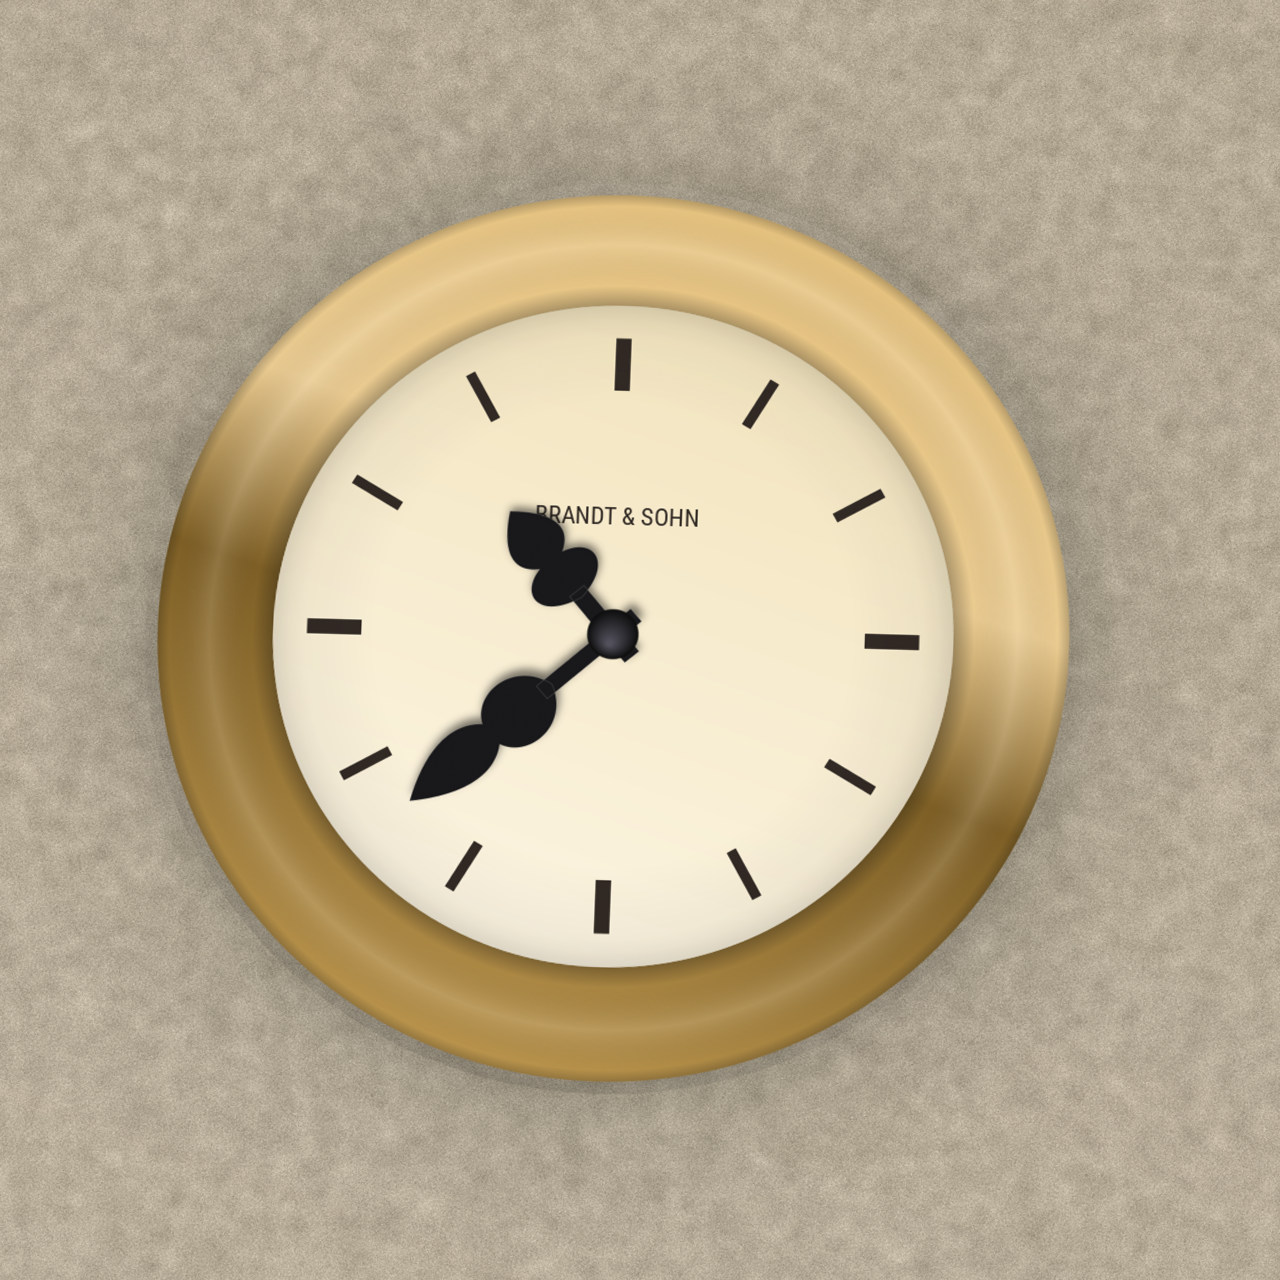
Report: 10:38
